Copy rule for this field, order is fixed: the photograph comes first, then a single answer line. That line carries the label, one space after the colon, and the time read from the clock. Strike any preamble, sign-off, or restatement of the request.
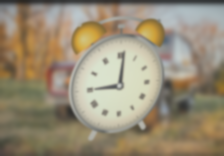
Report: 9:01
